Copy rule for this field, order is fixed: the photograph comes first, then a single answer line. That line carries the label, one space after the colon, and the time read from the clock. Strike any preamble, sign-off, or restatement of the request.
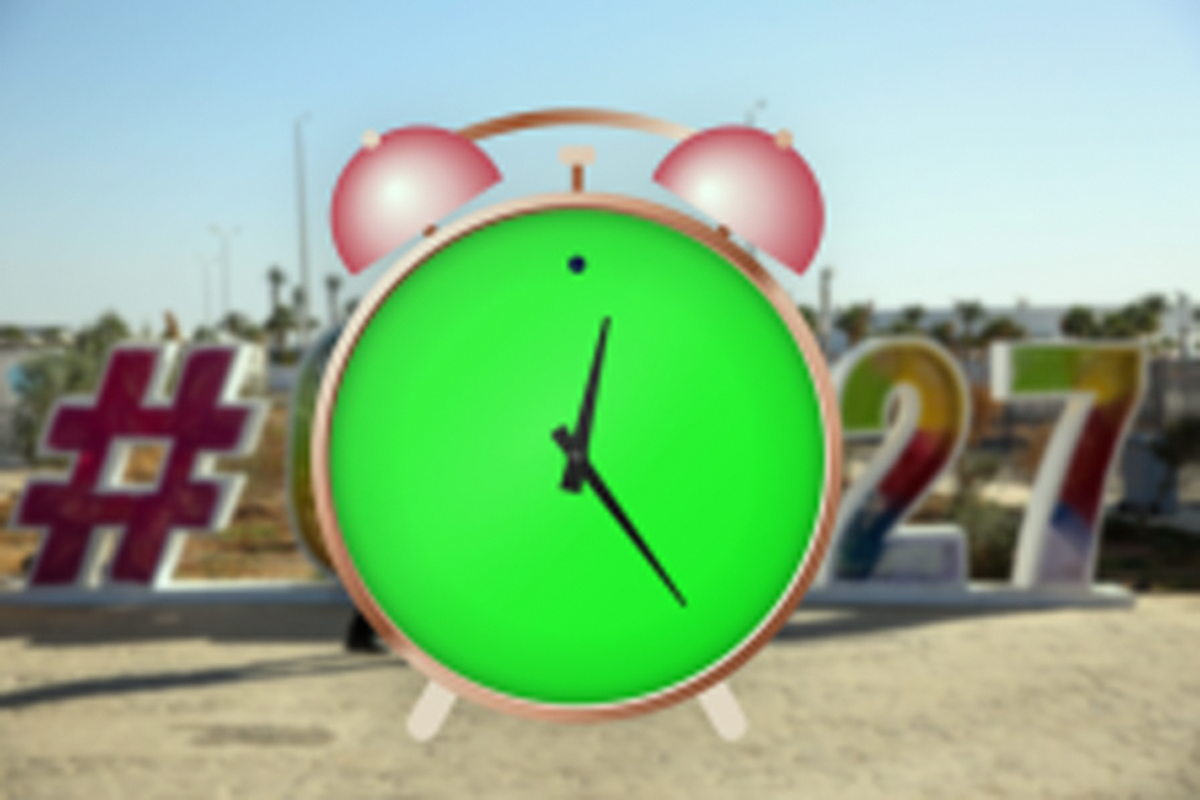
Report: 12:24
